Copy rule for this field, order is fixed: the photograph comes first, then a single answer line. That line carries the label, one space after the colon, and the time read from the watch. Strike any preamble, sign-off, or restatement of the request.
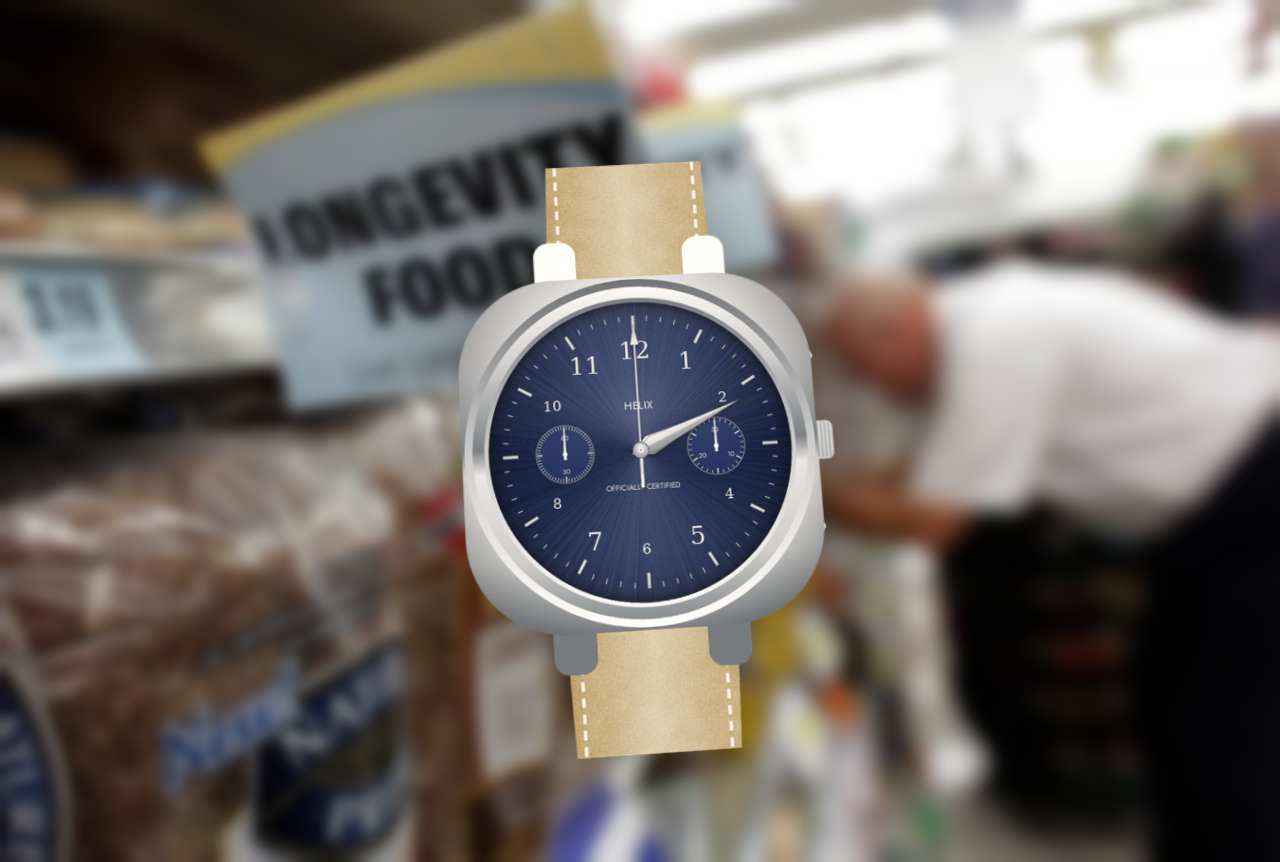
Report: 2:11
